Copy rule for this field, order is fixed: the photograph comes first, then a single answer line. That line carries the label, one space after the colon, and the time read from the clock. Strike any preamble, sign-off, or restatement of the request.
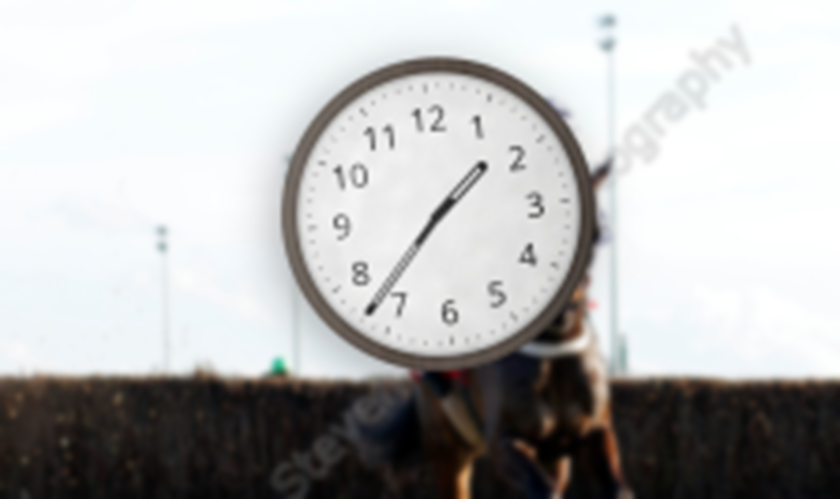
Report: 1:37
